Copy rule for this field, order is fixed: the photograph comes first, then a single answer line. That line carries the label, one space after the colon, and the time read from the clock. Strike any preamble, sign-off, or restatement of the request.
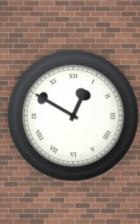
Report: 12:50
